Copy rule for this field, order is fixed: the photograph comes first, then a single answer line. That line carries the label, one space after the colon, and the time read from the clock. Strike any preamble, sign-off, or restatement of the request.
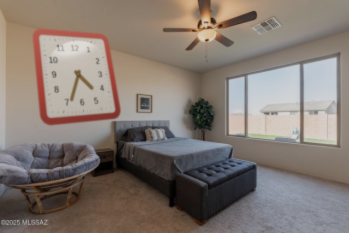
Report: 4:34
